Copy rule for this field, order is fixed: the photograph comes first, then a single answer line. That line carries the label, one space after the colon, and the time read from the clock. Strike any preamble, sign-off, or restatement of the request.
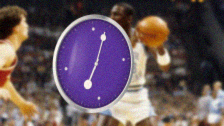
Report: 7:04
